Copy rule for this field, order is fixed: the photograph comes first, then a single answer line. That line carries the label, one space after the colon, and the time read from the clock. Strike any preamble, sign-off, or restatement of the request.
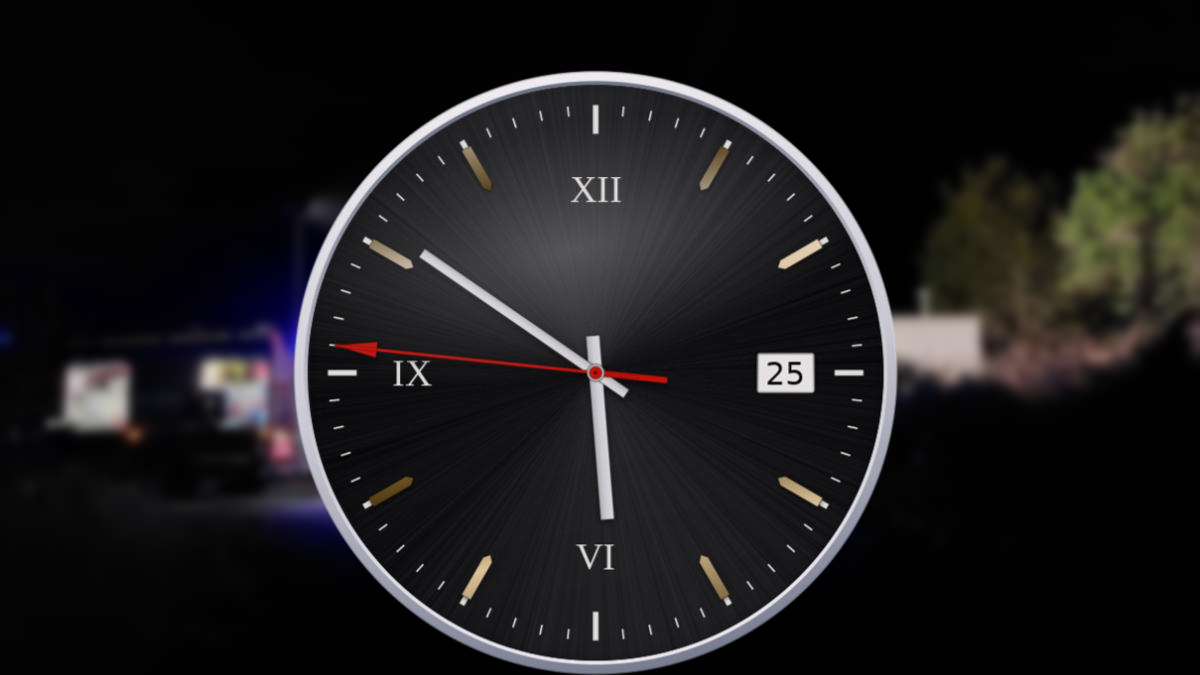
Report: 5:50:46
